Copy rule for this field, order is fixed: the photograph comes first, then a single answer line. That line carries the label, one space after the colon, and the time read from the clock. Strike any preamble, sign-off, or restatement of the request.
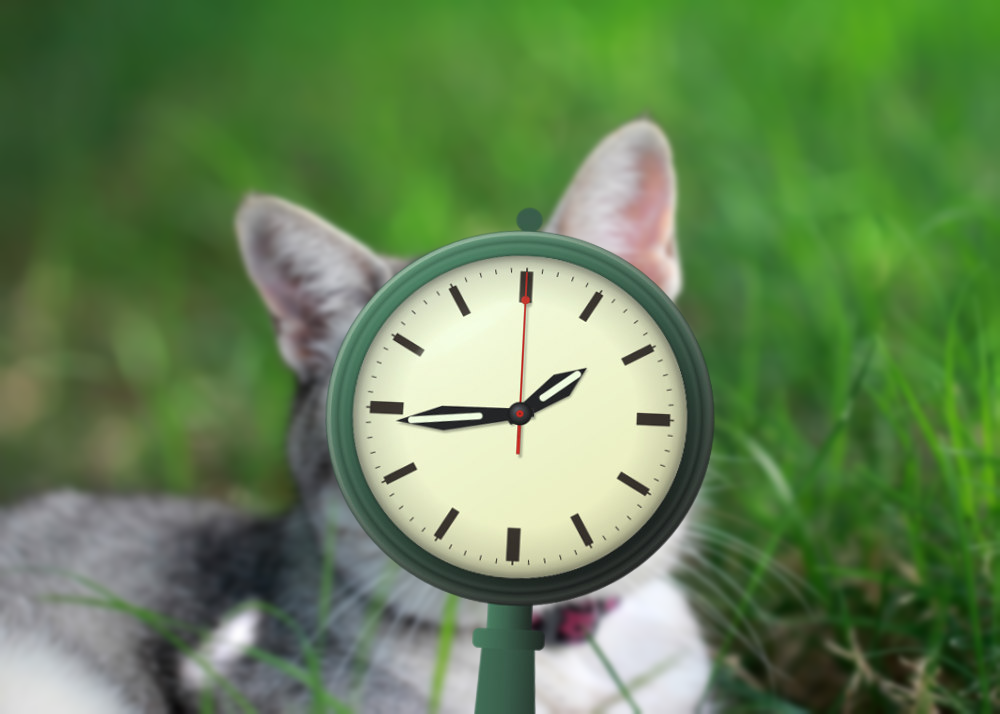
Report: 1:44:00
